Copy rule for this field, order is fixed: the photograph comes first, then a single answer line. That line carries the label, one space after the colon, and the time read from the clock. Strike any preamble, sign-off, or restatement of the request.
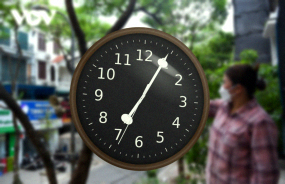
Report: 7:04:34
